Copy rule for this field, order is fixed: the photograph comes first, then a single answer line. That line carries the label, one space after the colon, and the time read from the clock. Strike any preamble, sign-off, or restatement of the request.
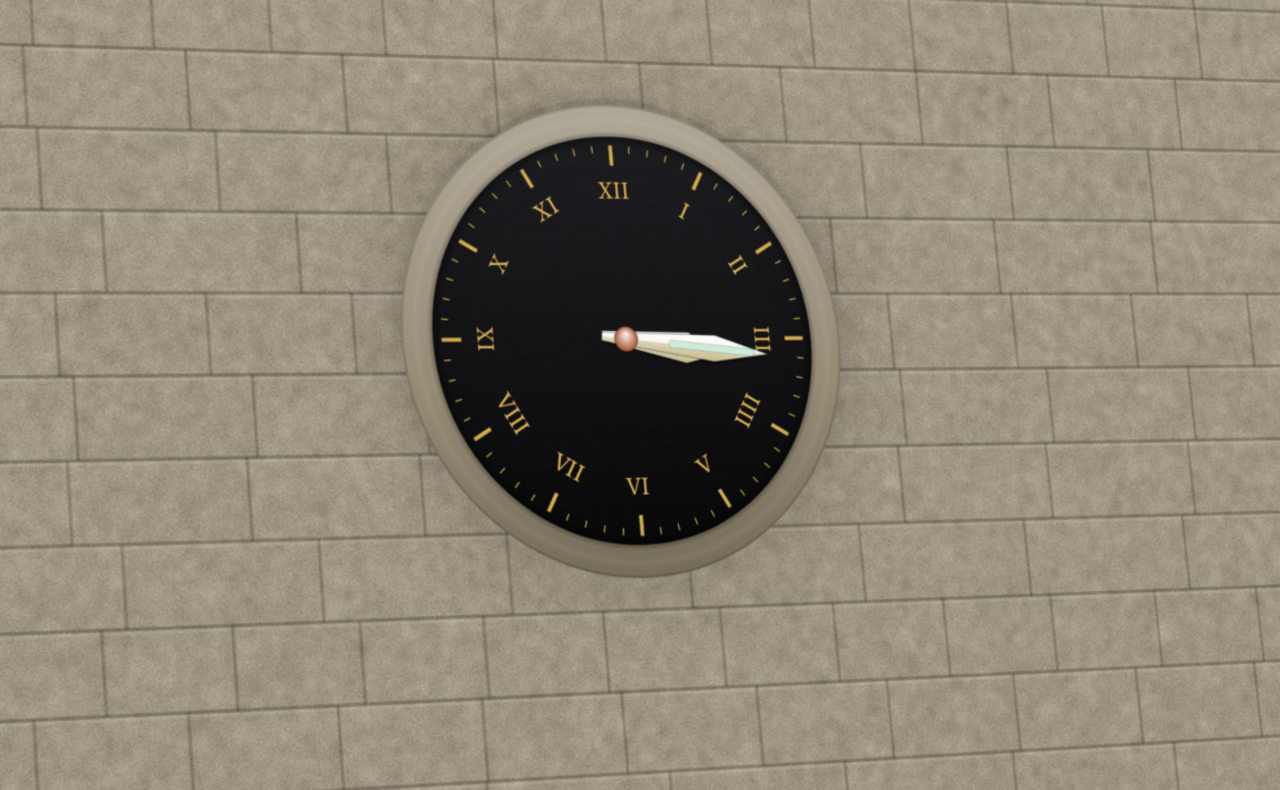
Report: 3:16
